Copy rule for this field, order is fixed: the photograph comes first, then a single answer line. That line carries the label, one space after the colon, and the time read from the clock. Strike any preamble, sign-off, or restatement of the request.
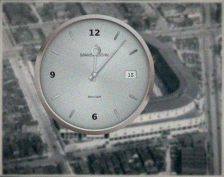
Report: 12:07
